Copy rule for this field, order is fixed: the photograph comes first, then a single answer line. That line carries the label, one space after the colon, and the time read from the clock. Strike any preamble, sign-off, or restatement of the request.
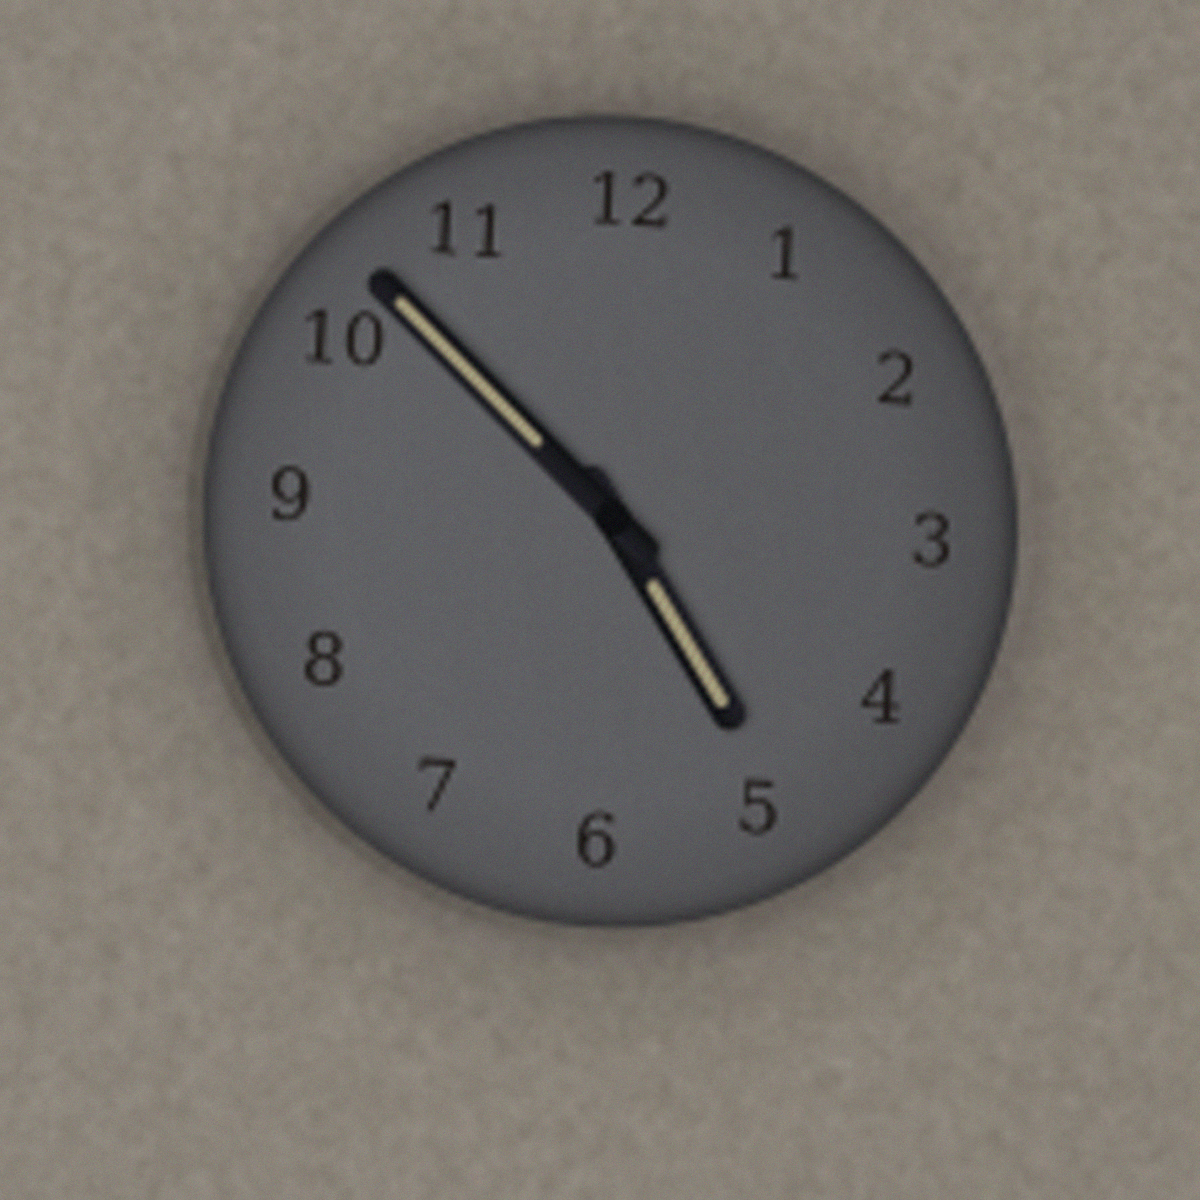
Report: 4:52
